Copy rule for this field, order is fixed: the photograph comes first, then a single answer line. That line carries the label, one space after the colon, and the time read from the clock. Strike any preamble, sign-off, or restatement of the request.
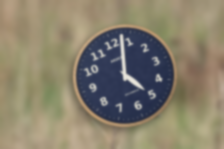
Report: 5:03
